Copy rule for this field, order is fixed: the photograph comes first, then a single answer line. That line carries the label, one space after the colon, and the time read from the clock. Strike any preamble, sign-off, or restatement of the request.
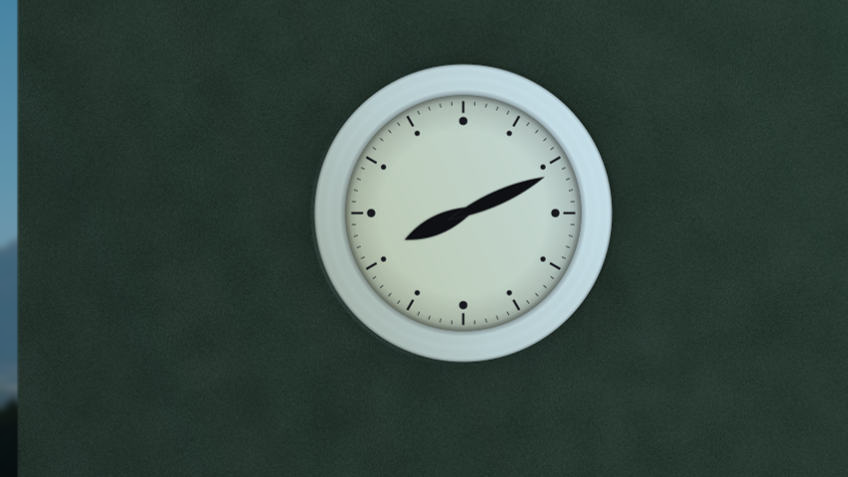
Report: 8:11
